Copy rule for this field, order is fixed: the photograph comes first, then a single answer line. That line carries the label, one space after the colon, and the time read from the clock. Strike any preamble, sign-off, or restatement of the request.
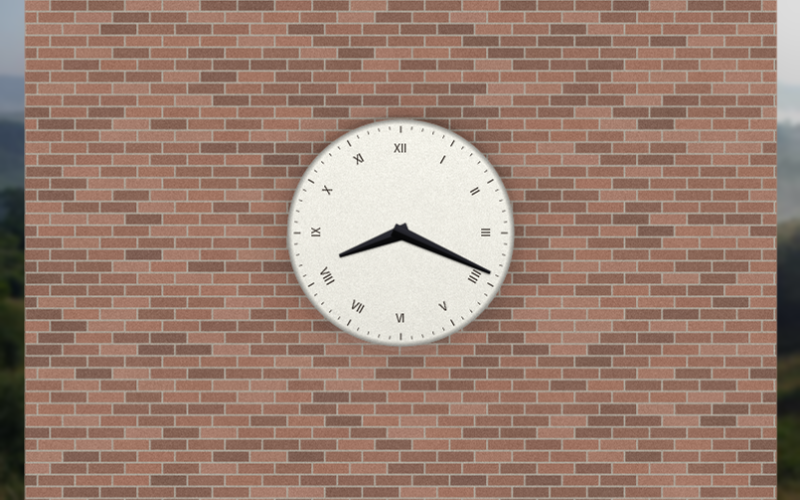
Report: 8:19
